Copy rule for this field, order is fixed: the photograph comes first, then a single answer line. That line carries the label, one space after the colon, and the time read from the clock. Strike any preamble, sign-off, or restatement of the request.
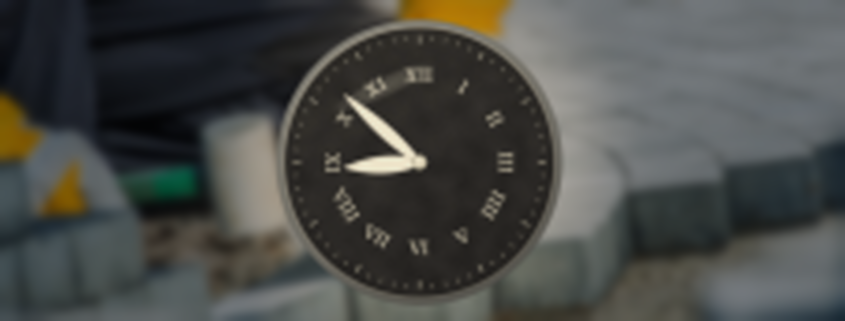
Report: 8:52
